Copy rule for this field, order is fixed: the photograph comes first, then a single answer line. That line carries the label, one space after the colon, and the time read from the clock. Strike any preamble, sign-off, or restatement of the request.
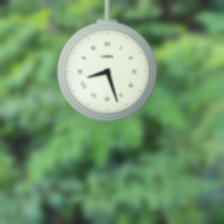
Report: 8:27
